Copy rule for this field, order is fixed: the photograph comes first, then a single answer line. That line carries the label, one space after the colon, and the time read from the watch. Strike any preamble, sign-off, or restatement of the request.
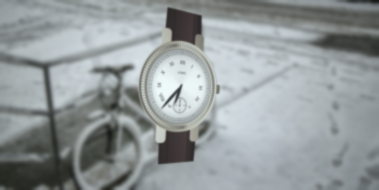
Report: 6:37
